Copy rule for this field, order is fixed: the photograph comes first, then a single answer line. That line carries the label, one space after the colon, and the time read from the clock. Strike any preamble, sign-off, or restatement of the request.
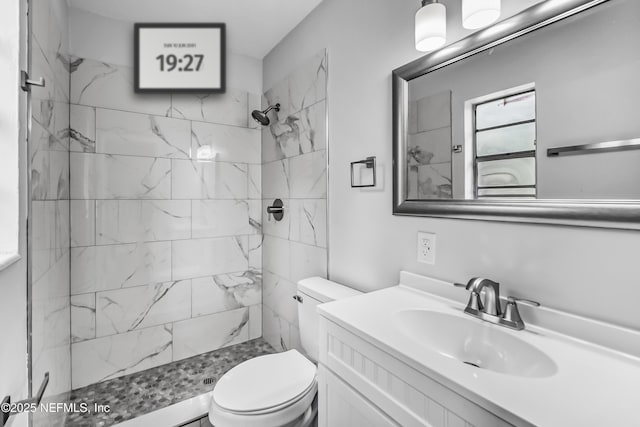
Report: 19:27
